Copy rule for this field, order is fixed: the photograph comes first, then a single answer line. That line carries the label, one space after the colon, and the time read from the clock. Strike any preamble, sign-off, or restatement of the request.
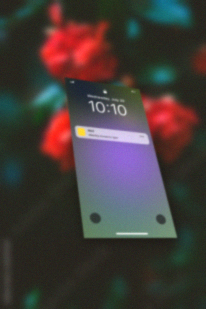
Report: 10:10
